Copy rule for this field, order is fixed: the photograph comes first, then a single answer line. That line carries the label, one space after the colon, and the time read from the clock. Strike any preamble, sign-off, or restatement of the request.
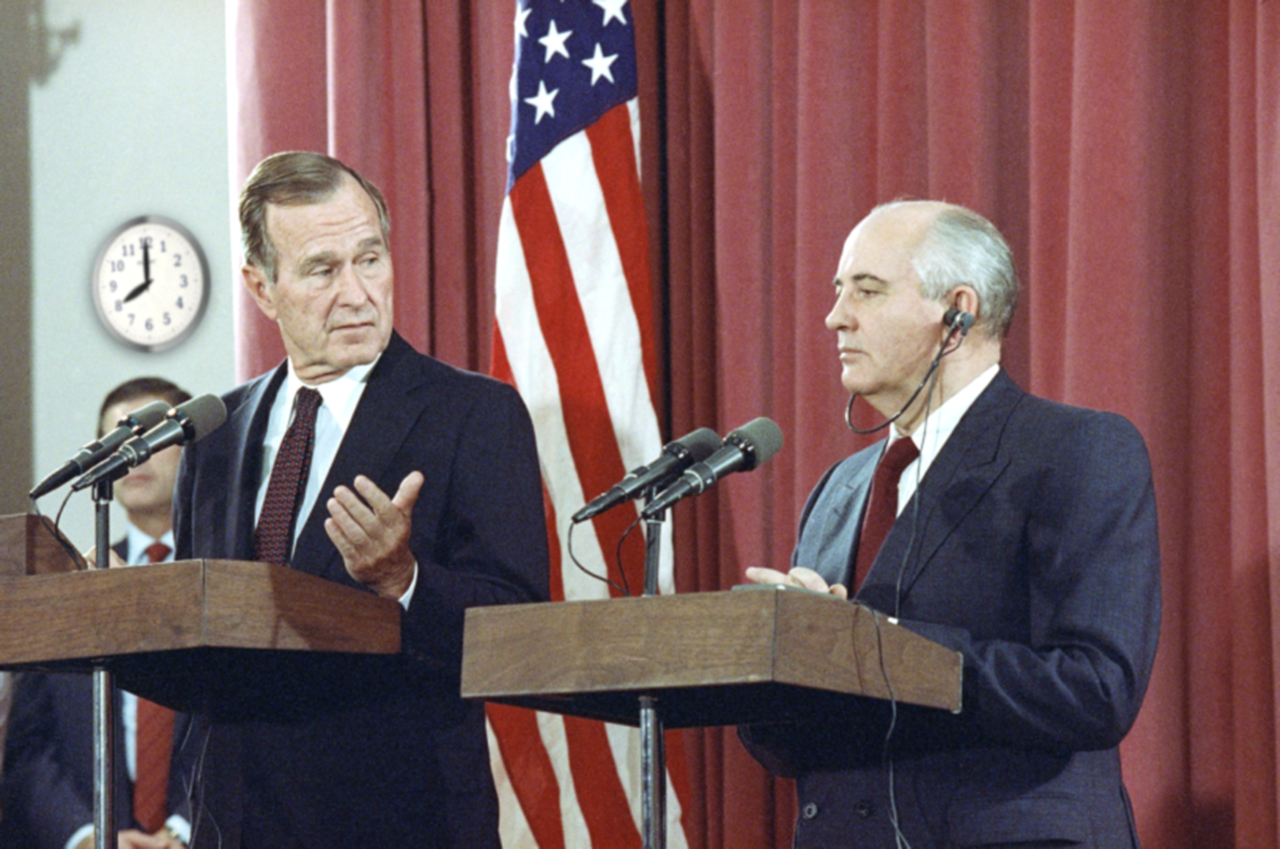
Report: 8:00
